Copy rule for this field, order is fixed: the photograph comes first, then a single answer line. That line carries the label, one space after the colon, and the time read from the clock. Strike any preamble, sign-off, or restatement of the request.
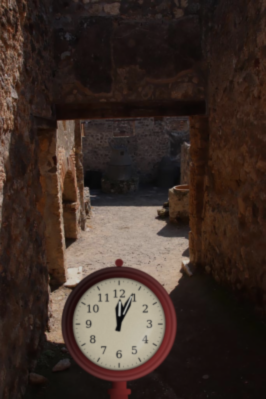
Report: 12:04
